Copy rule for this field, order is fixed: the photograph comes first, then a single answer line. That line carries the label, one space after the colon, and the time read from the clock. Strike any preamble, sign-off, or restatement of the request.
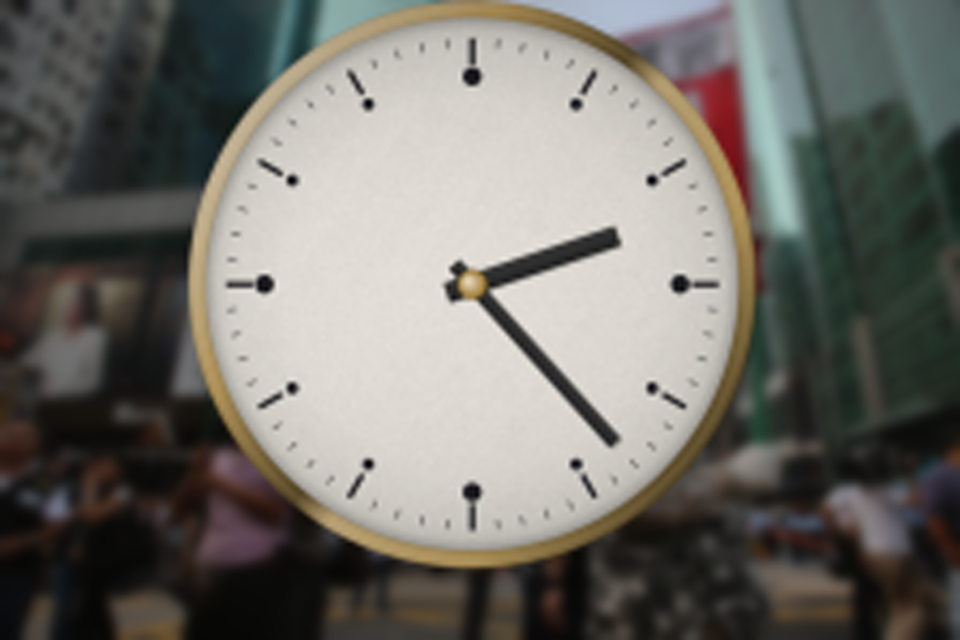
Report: 2:23
